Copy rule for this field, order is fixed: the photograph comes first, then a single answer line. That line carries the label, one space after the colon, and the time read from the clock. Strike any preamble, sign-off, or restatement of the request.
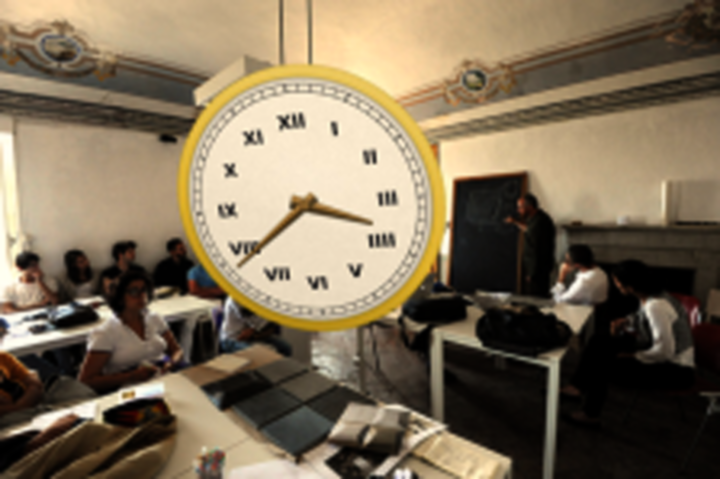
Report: 3:39
